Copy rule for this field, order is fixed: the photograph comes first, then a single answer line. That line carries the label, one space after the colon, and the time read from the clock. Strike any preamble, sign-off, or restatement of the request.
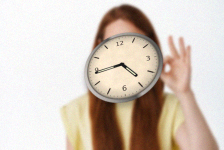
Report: 4:44
